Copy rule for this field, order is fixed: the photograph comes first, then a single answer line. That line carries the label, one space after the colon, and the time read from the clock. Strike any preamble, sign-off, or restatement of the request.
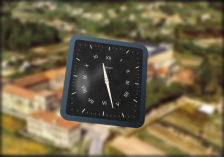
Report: 11:27
